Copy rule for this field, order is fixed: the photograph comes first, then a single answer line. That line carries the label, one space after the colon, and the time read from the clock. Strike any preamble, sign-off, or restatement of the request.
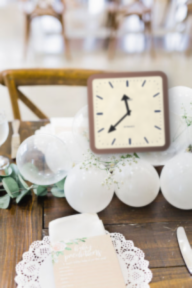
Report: 11:38
